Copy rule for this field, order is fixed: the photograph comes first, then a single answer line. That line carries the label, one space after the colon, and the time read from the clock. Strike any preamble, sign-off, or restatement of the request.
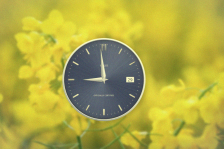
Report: 8:59
